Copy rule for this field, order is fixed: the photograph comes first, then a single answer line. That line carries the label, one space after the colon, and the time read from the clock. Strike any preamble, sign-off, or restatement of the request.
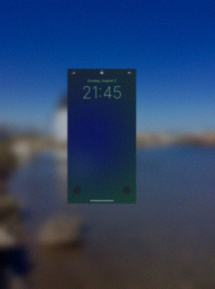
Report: 21:45
